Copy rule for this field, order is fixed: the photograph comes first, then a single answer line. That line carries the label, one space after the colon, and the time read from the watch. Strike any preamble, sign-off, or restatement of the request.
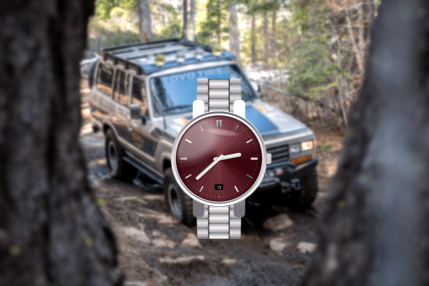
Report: 2:38
